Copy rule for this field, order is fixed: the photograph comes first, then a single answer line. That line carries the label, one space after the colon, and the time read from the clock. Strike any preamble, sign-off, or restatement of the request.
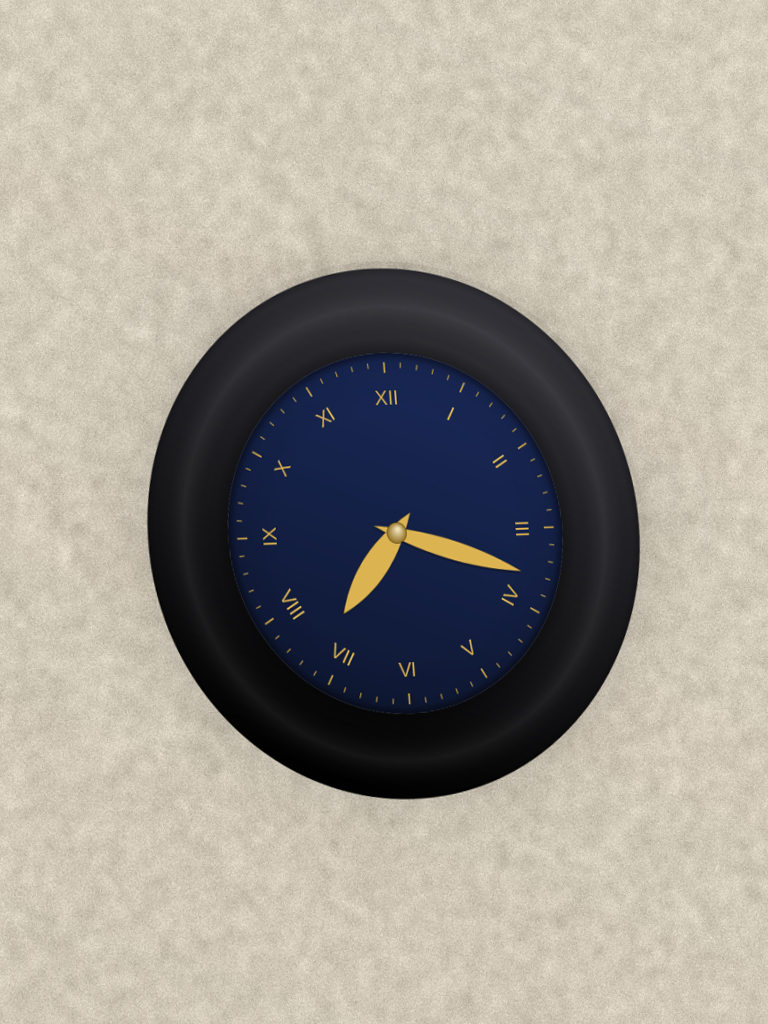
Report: 7:18
